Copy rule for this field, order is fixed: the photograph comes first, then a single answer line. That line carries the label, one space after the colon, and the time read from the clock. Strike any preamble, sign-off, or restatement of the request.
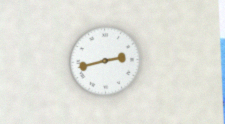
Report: 2:43
